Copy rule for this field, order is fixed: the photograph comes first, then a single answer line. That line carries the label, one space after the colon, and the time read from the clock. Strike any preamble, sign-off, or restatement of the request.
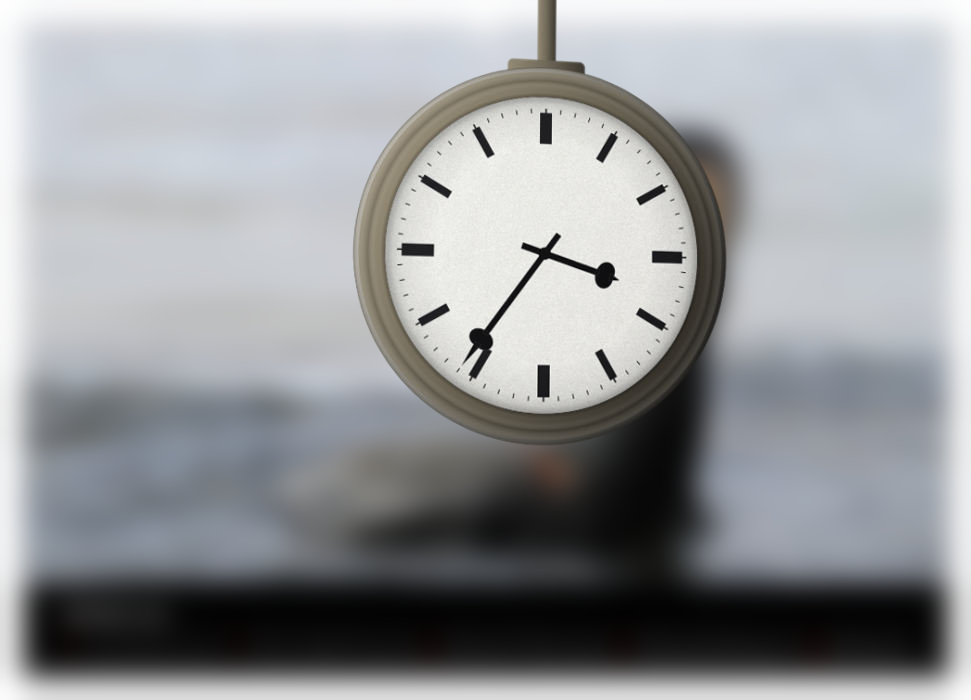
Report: 3:36
